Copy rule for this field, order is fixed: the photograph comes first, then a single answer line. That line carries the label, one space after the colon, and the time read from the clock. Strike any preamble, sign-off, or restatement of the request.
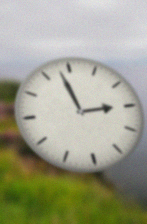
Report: 2:58
